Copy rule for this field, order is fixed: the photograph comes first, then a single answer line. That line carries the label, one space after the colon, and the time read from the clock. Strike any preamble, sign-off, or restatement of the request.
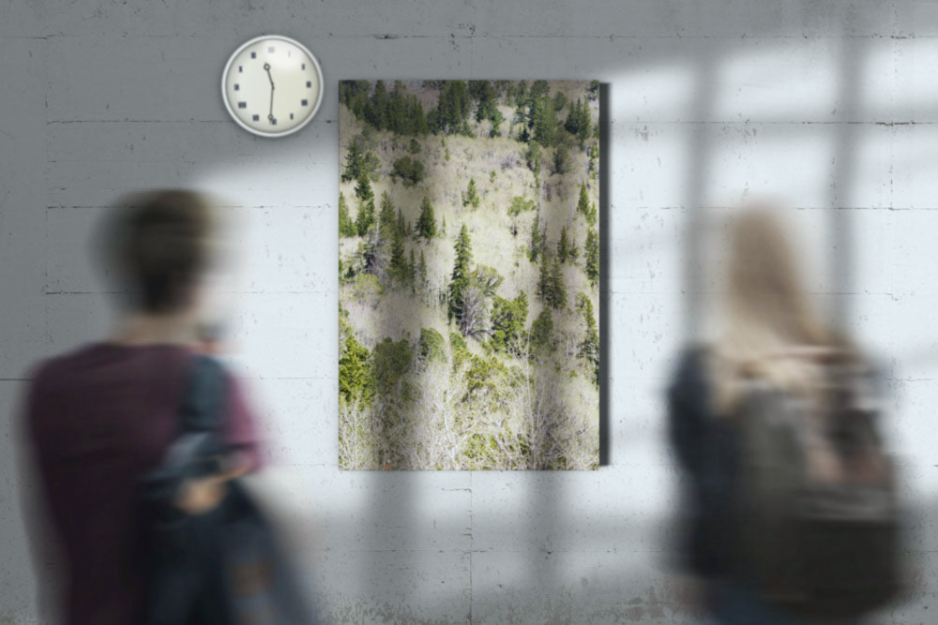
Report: 11:31
